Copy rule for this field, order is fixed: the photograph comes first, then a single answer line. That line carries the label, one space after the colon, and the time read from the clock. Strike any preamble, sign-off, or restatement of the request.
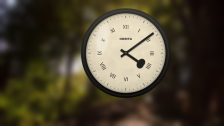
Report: 4:09
